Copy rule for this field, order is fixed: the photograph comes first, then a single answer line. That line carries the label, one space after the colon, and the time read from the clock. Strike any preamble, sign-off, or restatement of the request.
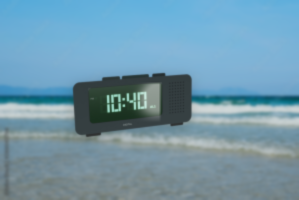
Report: 10:40
